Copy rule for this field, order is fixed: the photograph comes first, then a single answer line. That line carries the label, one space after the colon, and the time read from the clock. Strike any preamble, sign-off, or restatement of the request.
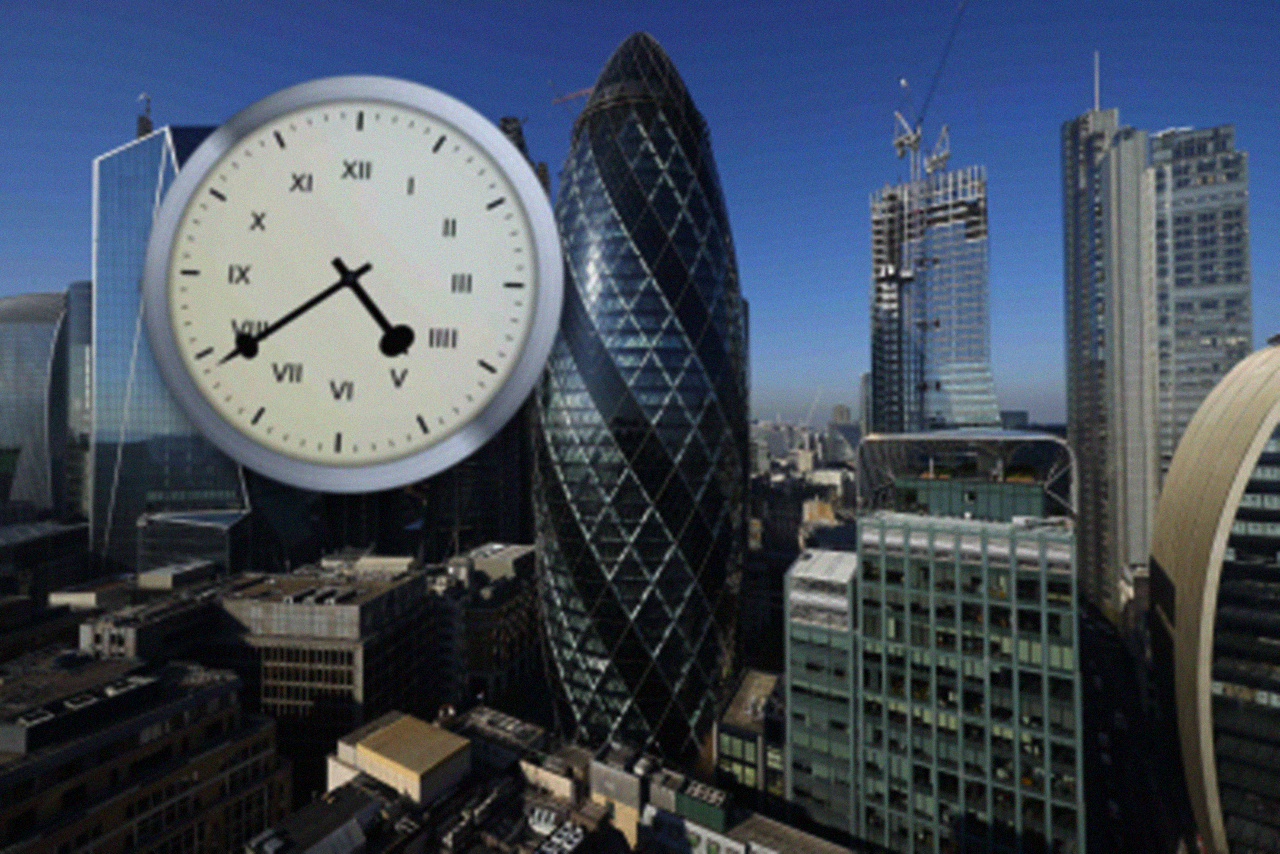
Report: 4:39
